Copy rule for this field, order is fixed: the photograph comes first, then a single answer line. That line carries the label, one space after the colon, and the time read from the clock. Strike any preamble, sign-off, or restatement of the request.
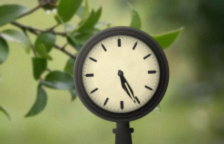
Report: 5:26
